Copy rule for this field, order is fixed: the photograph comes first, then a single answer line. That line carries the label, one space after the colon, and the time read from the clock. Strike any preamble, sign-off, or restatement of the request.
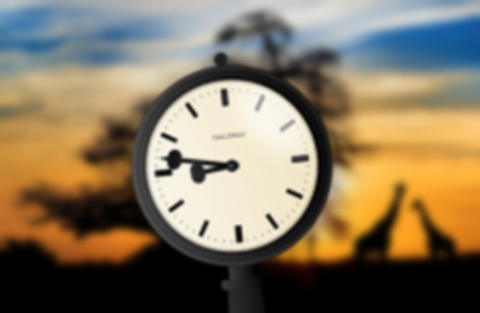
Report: 8:47
